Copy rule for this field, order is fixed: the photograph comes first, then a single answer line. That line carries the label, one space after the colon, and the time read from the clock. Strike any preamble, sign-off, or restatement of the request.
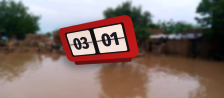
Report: 3:01
